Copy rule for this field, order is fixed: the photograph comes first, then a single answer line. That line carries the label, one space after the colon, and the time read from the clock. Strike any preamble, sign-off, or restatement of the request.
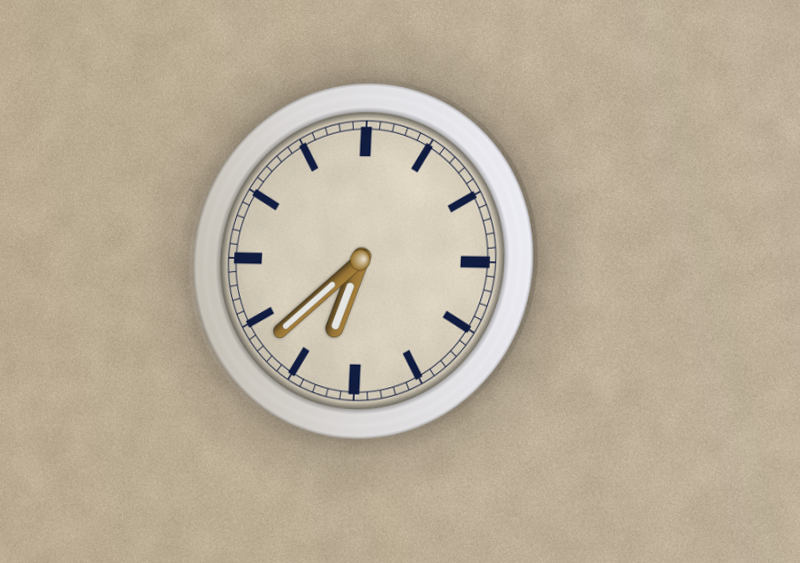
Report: 6:38
